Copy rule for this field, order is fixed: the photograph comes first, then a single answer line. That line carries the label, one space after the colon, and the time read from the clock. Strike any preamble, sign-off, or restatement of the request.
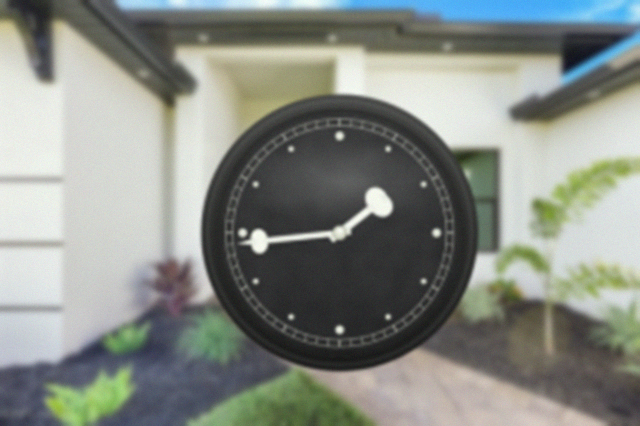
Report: 1:44
